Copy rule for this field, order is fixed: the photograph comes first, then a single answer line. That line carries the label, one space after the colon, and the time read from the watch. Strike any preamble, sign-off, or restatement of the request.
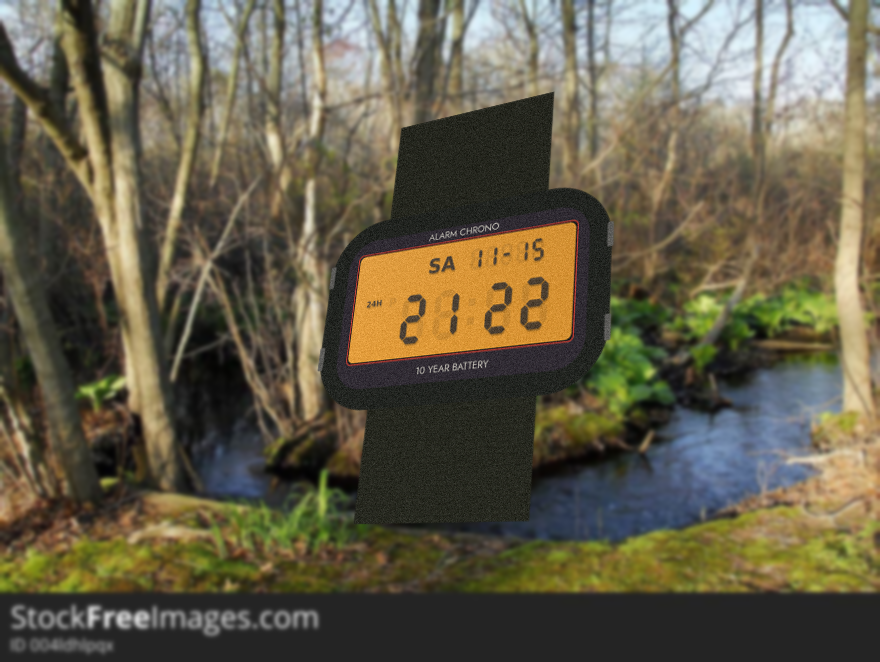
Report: 21:22
